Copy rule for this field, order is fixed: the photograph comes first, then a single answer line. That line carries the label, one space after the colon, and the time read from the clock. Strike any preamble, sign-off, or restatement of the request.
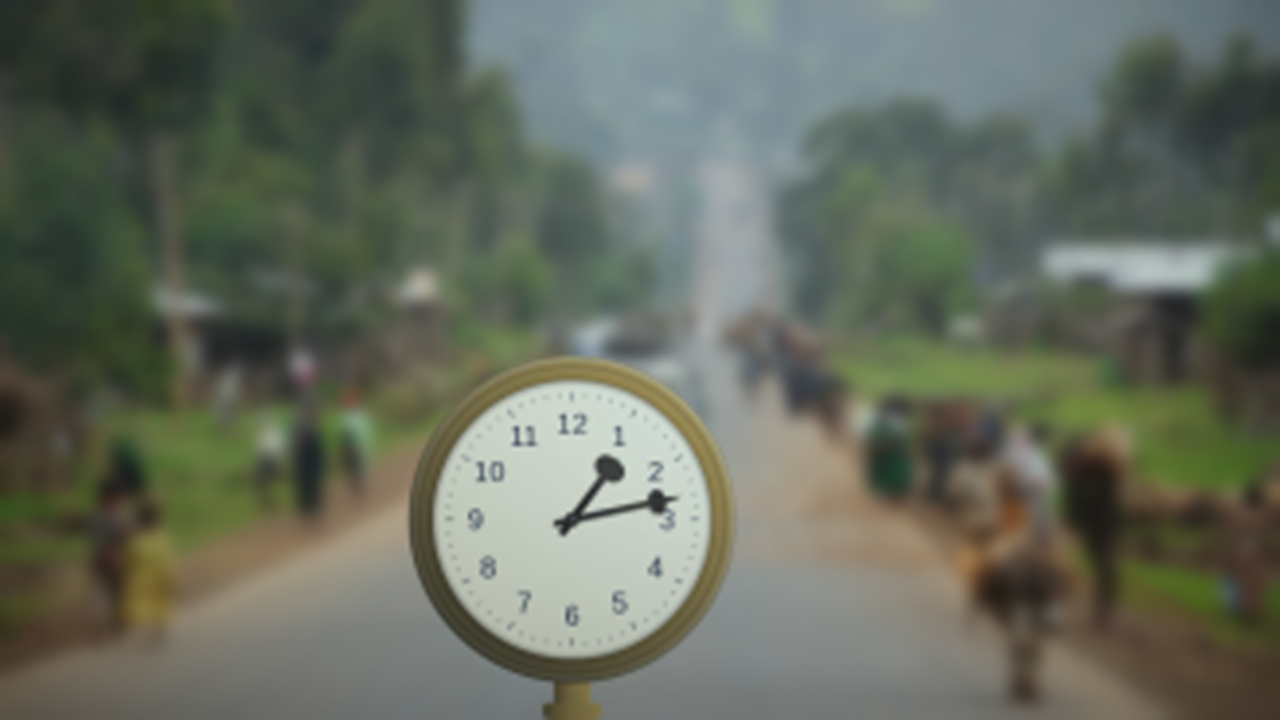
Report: 1:13
